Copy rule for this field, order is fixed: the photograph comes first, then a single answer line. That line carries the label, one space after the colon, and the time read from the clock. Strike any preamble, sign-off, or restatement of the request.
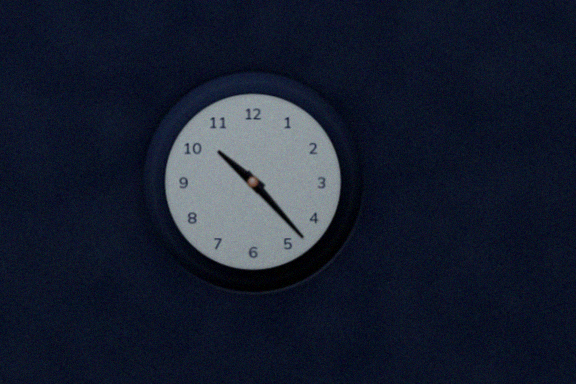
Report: 10:23
